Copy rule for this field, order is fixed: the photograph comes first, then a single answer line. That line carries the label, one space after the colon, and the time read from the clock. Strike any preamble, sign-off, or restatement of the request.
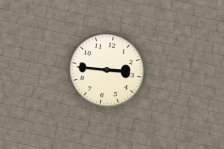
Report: 2:44
